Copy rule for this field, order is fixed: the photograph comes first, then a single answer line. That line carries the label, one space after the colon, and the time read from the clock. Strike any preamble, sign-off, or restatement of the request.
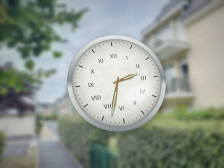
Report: 2:33
